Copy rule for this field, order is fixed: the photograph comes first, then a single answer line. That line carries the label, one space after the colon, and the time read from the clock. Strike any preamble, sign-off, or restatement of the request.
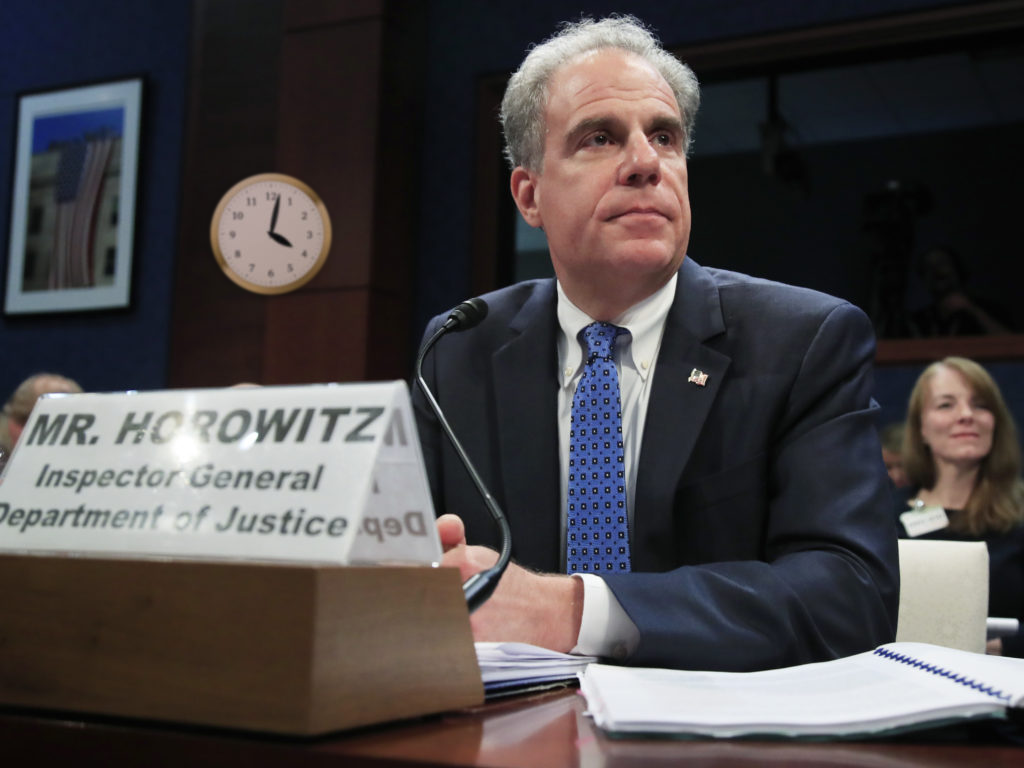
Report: 4:02
